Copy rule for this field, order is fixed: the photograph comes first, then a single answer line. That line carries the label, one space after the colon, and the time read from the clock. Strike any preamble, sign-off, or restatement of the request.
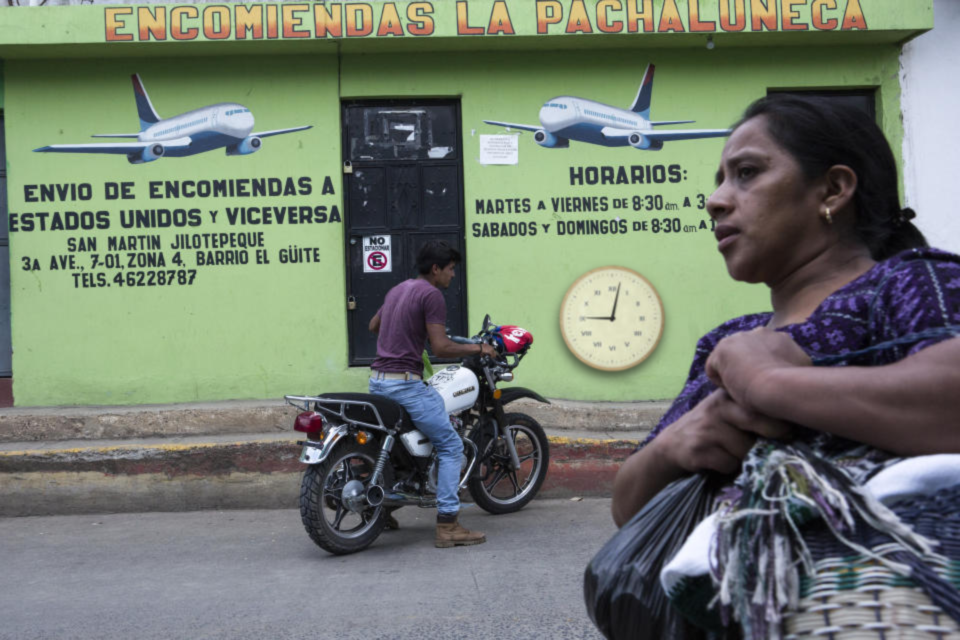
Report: 9:02
